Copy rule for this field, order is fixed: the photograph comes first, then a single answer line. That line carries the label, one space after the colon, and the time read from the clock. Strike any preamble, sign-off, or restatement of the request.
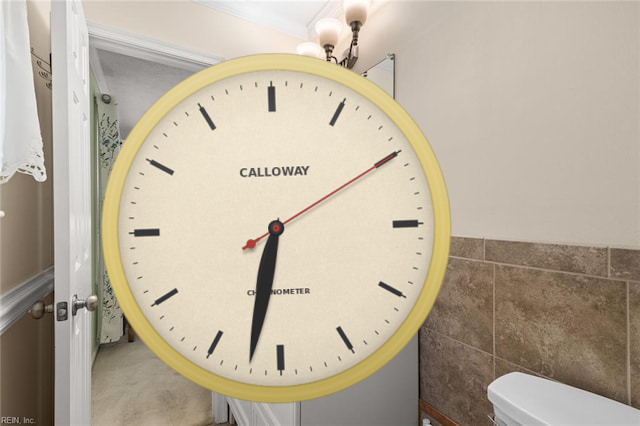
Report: 6:32:10
